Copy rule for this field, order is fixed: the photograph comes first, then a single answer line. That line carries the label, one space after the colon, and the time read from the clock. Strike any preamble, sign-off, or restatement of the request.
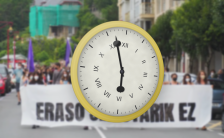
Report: 5:57
